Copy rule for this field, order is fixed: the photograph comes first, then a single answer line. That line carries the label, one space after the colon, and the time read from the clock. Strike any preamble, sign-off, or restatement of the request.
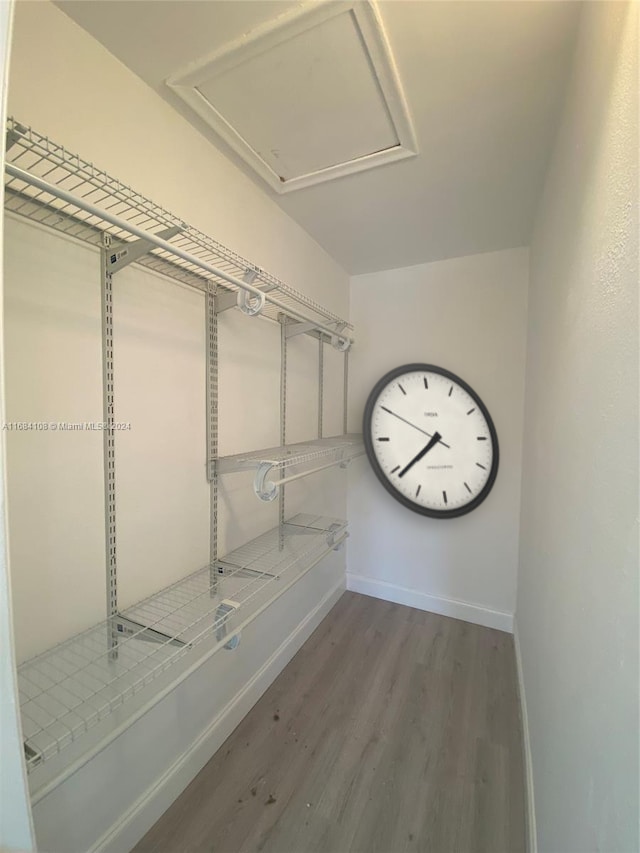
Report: 7:38:50
